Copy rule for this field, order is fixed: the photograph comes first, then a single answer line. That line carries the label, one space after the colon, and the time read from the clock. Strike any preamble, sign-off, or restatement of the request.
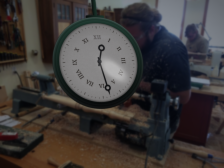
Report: 12:28
